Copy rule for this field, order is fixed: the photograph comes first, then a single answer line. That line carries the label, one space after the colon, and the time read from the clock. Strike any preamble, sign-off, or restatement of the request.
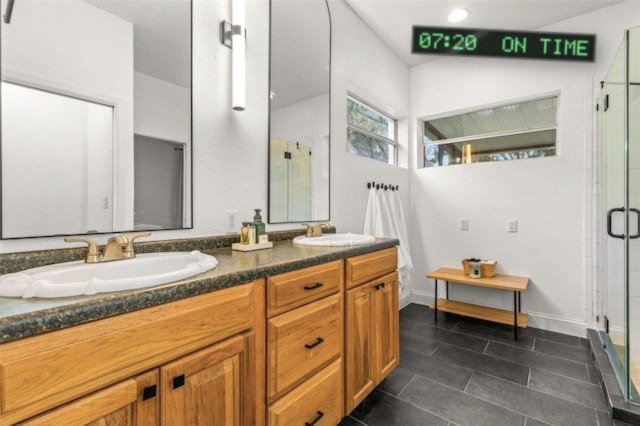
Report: 7:20
